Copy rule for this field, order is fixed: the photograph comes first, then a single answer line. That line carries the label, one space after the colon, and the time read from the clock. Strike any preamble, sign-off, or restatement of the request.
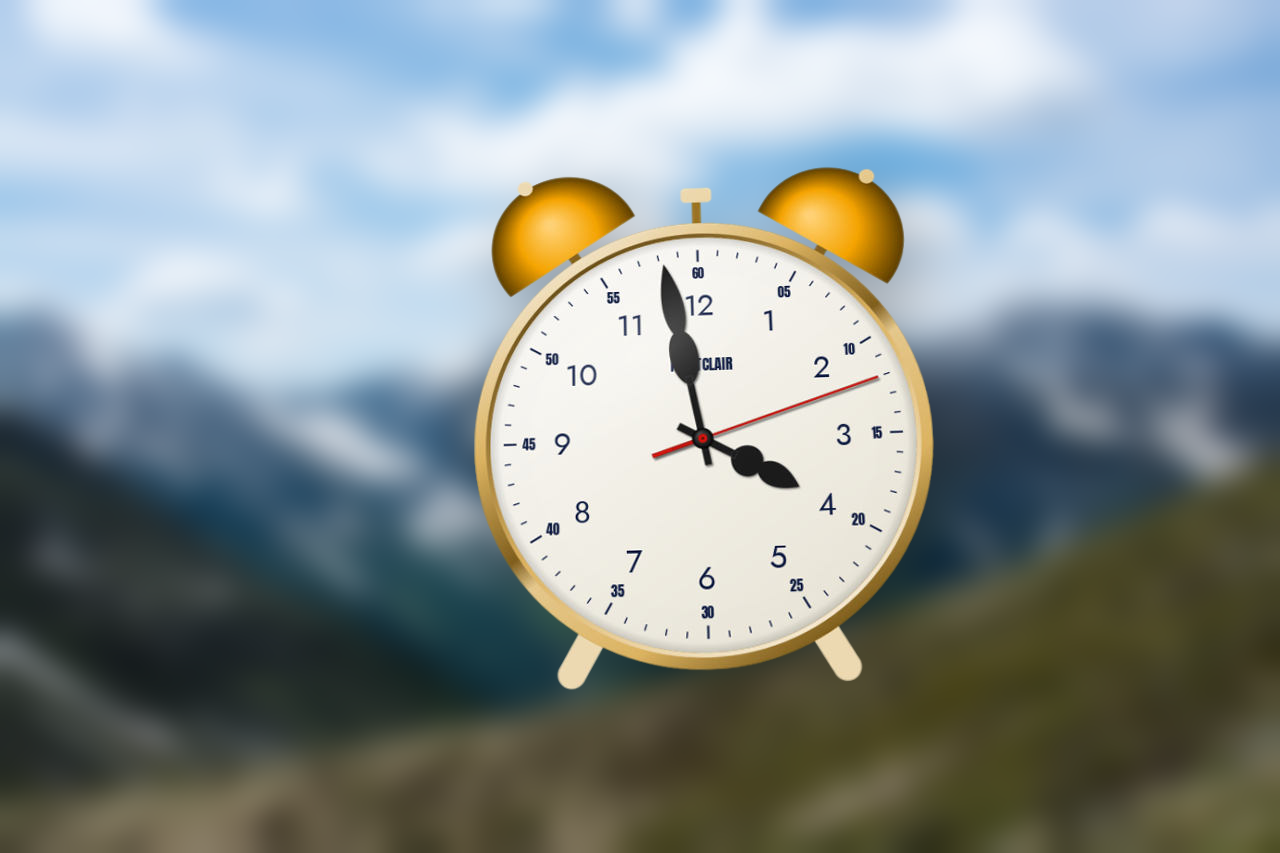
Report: 3:58:12
